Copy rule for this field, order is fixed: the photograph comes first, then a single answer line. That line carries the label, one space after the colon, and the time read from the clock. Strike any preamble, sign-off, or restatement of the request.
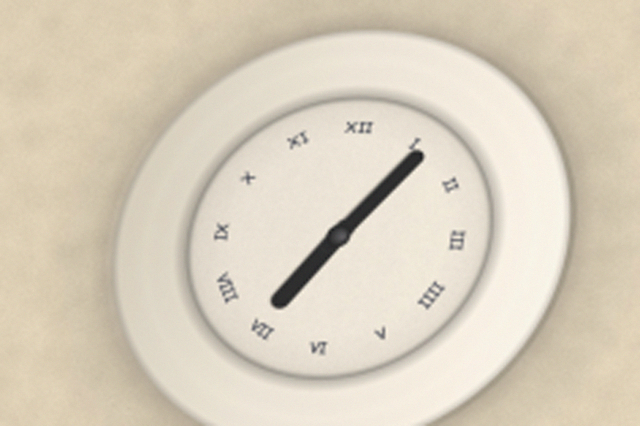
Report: 7:06
